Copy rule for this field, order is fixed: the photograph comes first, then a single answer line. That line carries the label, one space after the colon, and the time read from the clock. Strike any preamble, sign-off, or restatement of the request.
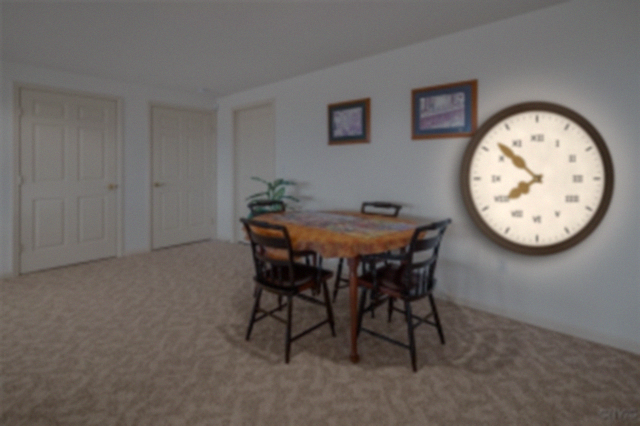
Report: 7:52
